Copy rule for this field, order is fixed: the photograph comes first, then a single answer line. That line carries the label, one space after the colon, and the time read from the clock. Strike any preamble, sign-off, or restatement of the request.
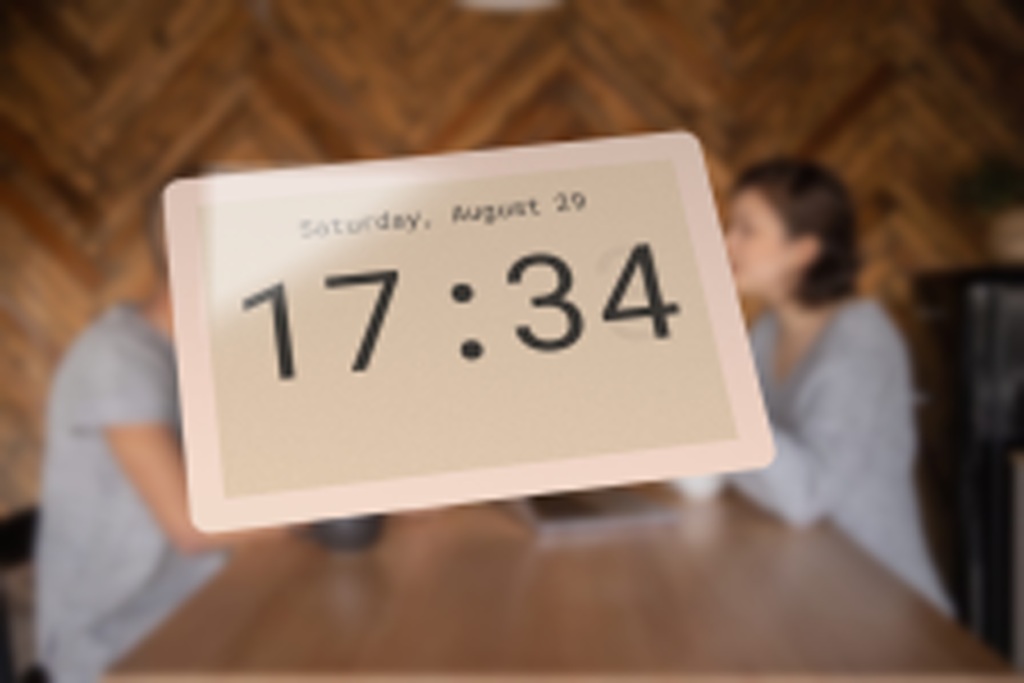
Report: 17:34
